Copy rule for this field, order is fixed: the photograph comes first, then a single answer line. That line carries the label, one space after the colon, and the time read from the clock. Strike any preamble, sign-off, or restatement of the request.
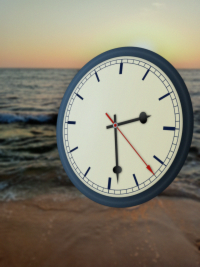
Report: 2:28:22
